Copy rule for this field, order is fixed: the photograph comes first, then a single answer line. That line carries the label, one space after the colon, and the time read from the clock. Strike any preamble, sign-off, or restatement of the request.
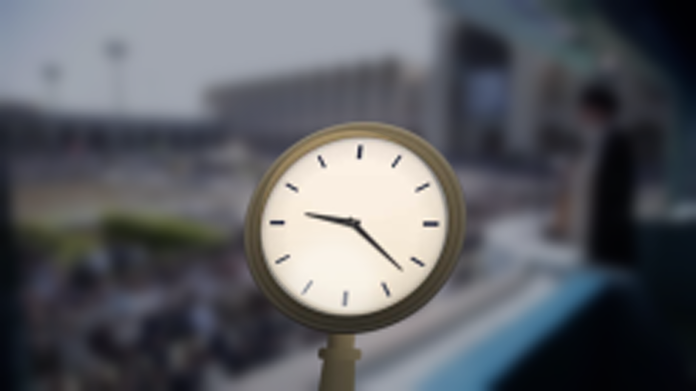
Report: 9:22
